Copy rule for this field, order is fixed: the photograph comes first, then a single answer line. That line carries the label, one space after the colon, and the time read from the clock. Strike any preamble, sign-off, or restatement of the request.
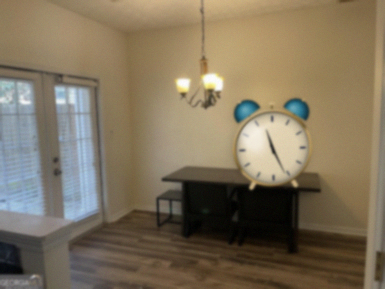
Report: 11:26
